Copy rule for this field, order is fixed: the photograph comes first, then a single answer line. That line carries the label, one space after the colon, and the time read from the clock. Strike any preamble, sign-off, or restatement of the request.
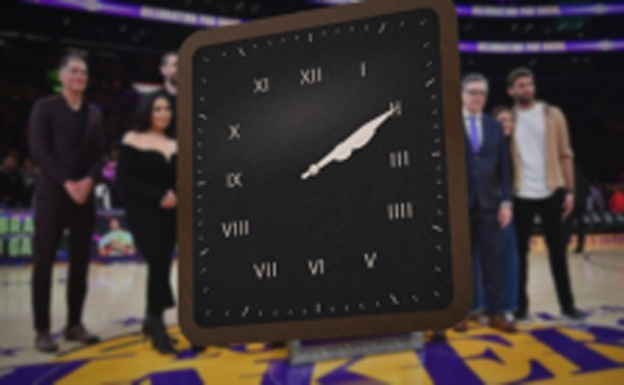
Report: 2:10
